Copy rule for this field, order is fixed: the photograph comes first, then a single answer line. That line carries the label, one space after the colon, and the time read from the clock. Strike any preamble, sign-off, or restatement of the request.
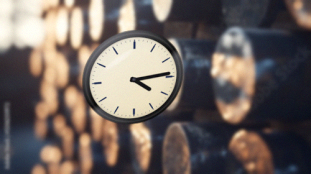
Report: 4:14
